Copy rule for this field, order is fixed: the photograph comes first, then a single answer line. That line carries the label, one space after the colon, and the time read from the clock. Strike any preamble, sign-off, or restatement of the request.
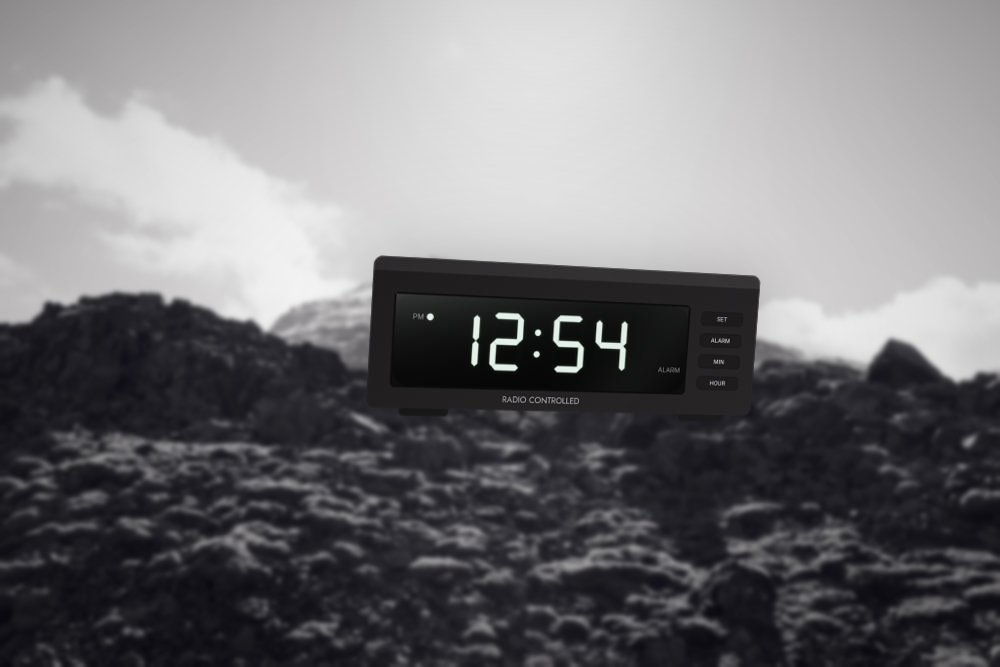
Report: 12:54
